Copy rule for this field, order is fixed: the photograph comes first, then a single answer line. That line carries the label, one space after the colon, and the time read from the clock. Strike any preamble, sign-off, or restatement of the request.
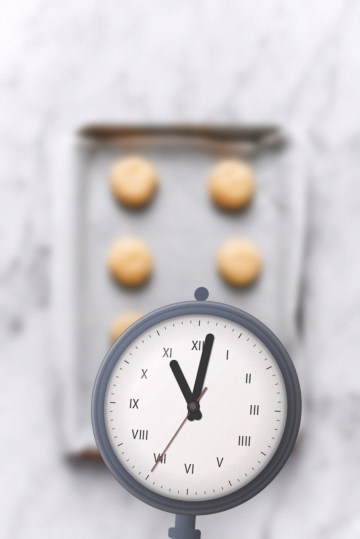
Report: 11:01:35
